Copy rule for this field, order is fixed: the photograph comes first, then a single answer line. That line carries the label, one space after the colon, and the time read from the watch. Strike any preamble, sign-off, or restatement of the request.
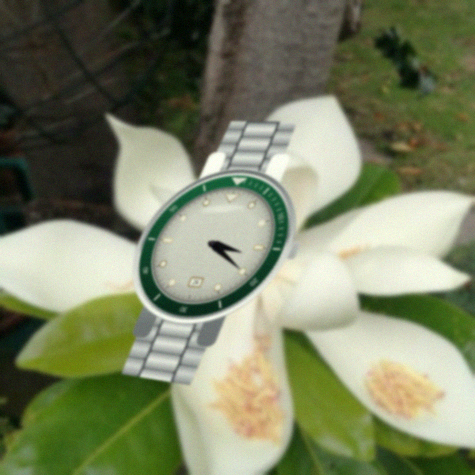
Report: 3:20
